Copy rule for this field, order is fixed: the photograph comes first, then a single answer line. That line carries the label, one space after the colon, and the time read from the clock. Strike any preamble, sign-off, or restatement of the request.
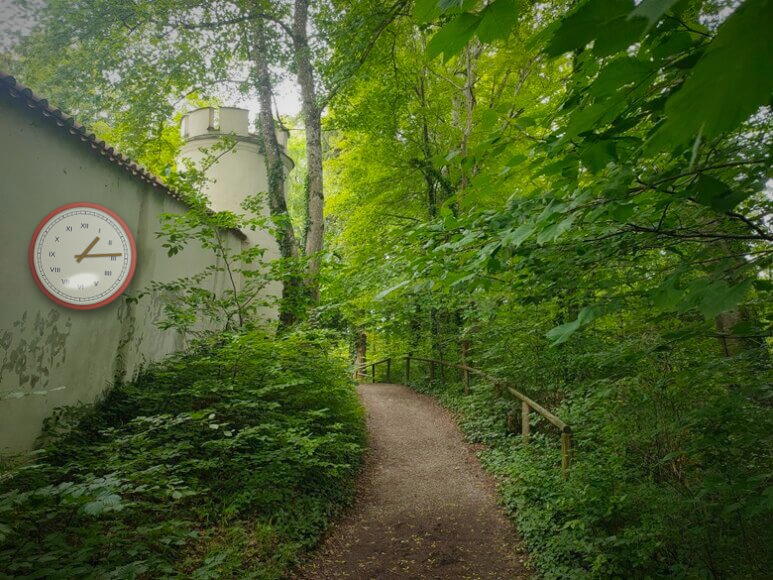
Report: 1:14
